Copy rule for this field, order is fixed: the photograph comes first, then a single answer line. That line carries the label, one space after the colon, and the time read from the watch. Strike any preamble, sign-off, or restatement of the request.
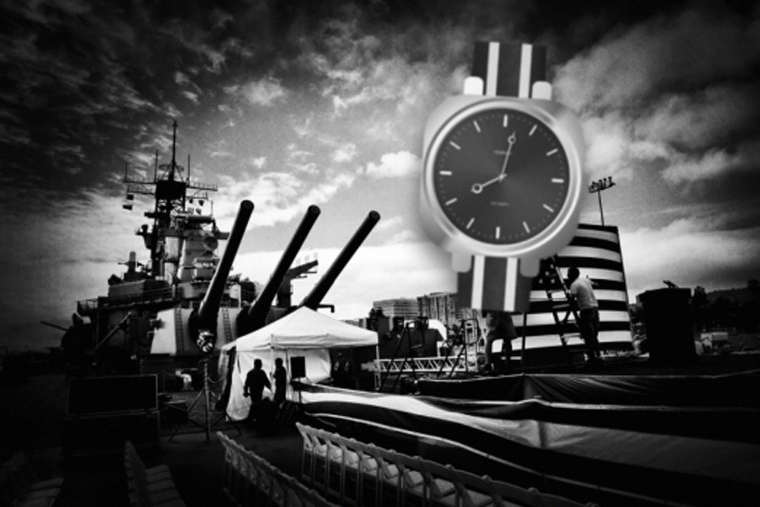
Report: 8:02
